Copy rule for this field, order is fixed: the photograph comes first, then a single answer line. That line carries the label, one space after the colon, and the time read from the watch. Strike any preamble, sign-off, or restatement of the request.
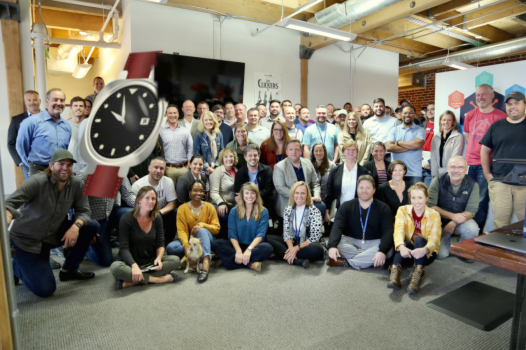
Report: 9:57
